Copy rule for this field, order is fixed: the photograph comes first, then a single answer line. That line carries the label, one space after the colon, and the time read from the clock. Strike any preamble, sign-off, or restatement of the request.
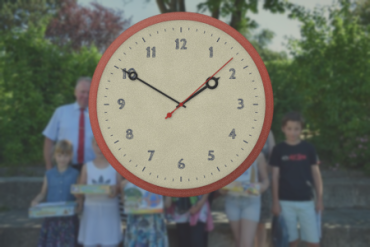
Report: 1:50:08
